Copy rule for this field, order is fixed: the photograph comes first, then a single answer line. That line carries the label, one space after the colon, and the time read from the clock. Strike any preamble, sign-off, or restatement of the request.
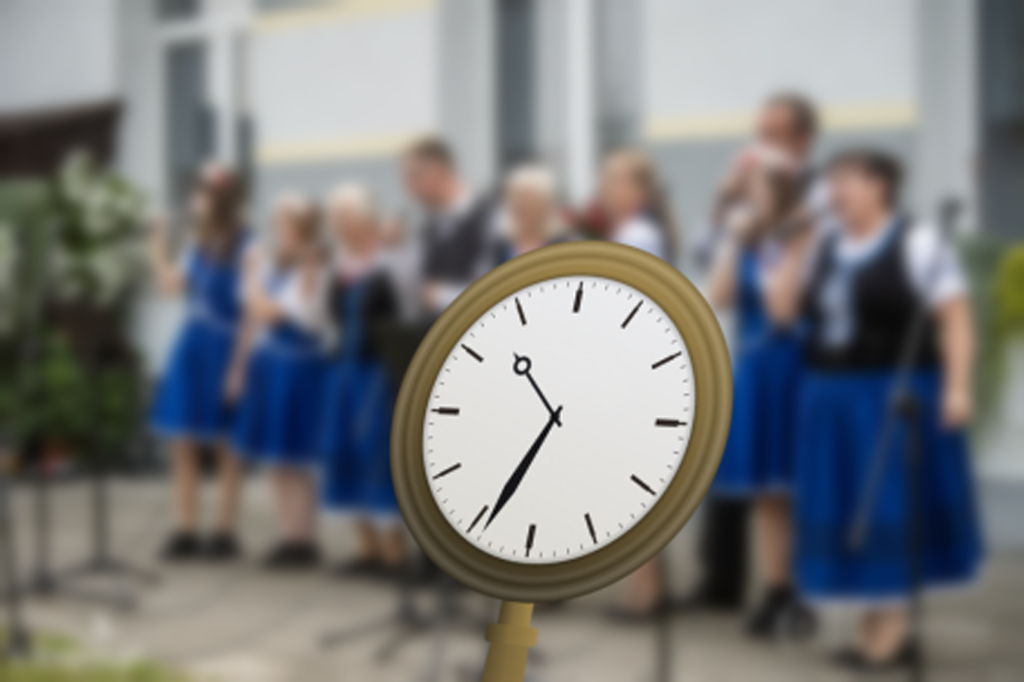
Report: 10:34
